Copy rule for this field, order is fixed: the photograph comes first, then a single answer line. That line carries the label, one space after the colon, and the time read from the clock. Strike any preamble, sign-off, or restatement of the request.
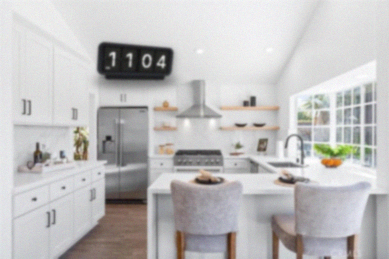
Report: 11:04
